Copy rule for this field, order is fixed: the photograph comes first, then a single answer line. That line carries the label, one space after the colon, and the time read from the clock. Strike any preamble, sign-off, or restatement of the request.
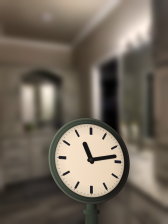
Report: 11:13
